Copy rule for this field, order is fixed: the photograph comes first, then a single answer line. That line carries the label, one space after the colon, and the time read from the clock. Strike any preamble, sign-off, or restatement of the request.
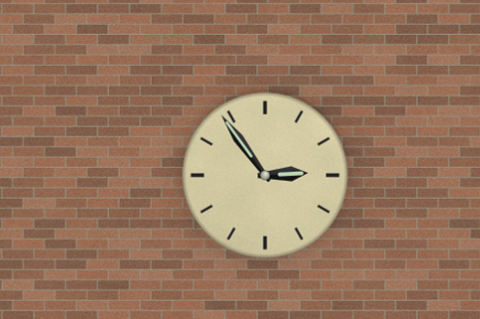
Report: 2:54
